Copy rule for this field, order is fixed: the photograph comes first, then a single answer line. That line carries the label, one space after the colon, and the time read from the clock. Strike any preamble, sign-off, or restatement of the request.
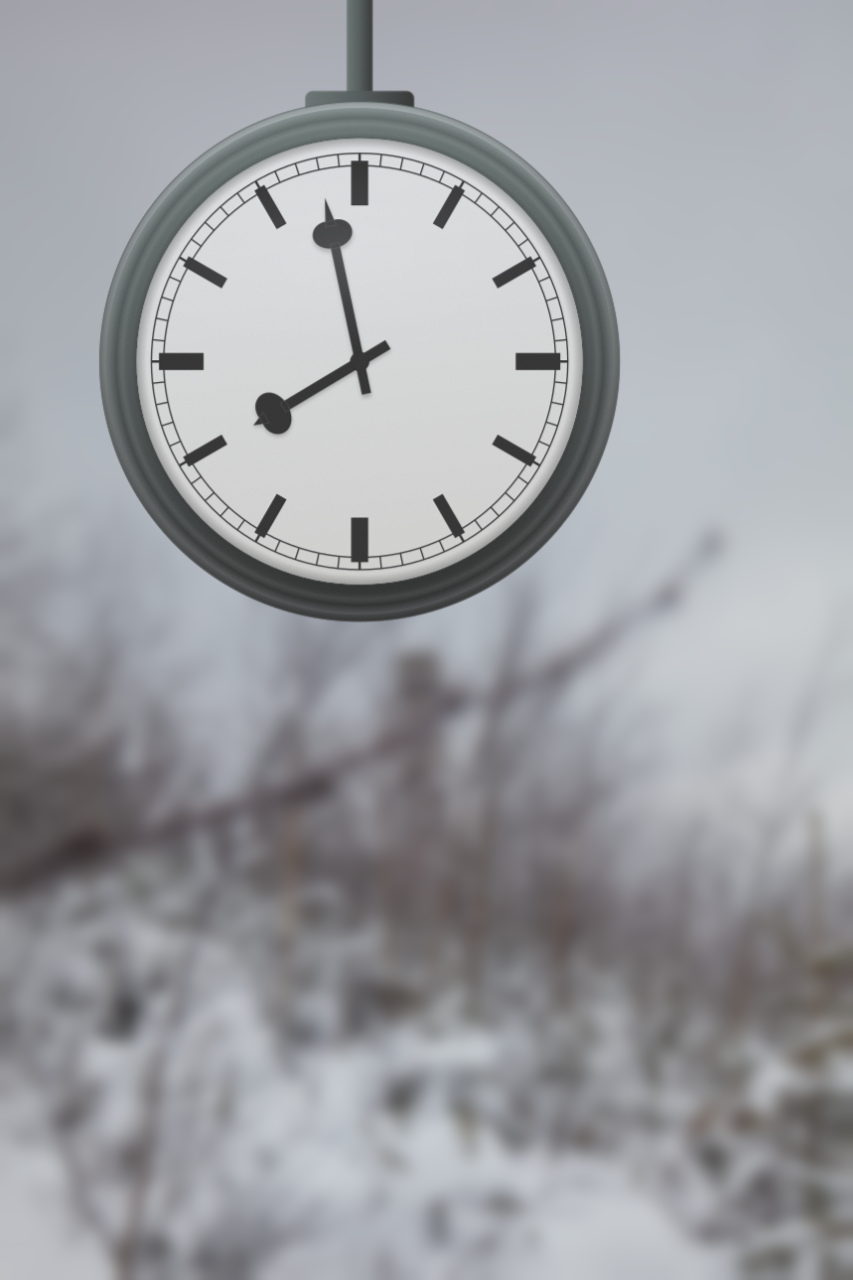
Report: 7:58
